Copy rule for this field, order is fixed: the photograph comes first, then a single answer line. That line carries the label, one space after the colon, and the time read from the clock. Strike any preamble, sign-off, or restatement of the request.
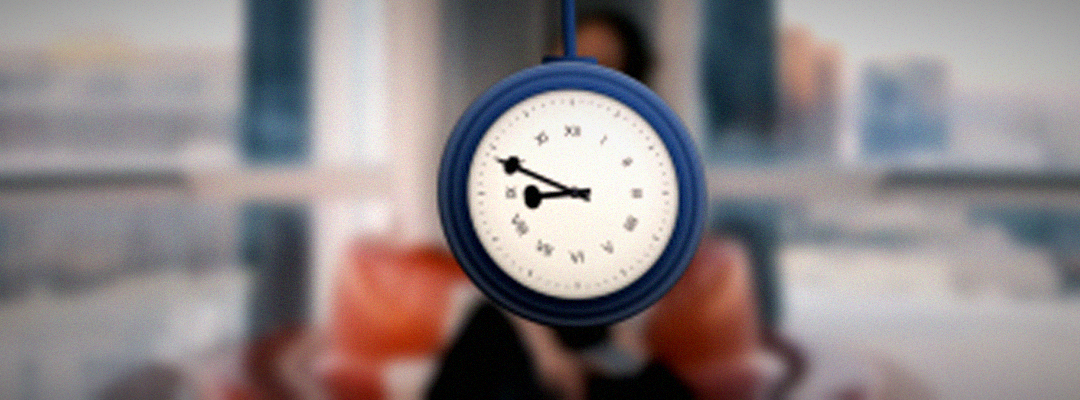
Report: 8:49
